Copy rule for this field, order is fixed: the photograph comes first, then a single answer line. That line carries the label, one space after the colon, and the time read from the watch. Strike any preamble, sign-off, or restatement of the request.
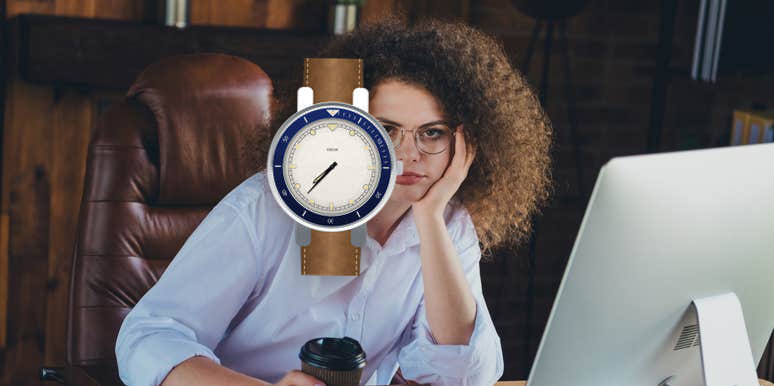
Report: 7:37
